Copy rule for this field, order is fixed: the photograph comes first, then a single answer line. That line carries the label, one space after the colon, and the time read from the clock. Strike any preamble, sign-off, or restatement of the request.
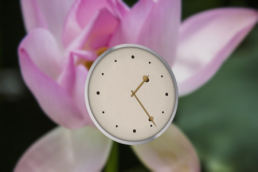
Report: 1:24
